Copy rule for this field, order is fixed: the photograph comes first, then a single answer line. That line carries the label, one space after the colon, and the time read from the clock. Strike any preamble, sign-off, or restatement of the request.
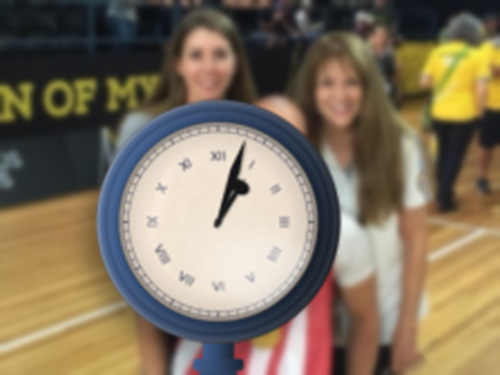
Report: 1:03
